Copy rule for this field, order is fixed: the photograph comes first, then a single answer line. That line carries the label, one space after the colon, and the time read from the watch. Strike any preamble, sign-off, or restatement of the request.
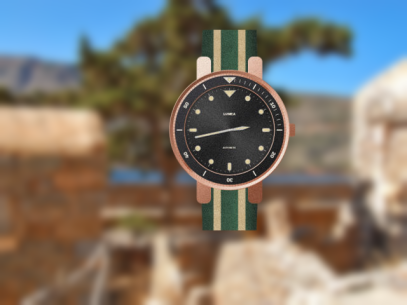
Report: 2:43
